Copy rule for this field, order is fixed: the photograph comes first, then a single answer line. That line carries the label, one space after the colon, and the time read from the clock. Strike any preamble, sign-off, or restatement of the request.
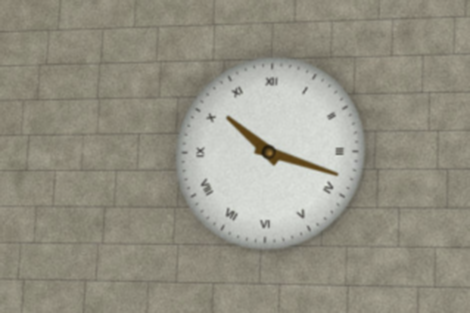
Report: 10:18
